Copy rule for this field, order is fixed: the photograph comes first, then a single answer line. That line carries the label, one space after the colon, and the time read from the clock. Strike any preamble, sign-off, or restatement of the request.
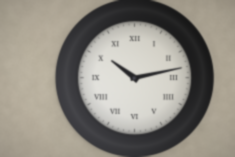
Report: 10:13
